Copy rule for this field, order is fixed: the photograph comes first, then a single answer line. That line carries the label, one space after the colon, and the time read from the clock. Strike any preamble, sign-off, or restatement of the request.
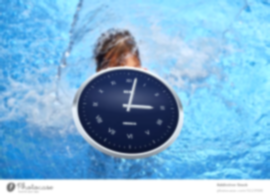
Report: 3:02
